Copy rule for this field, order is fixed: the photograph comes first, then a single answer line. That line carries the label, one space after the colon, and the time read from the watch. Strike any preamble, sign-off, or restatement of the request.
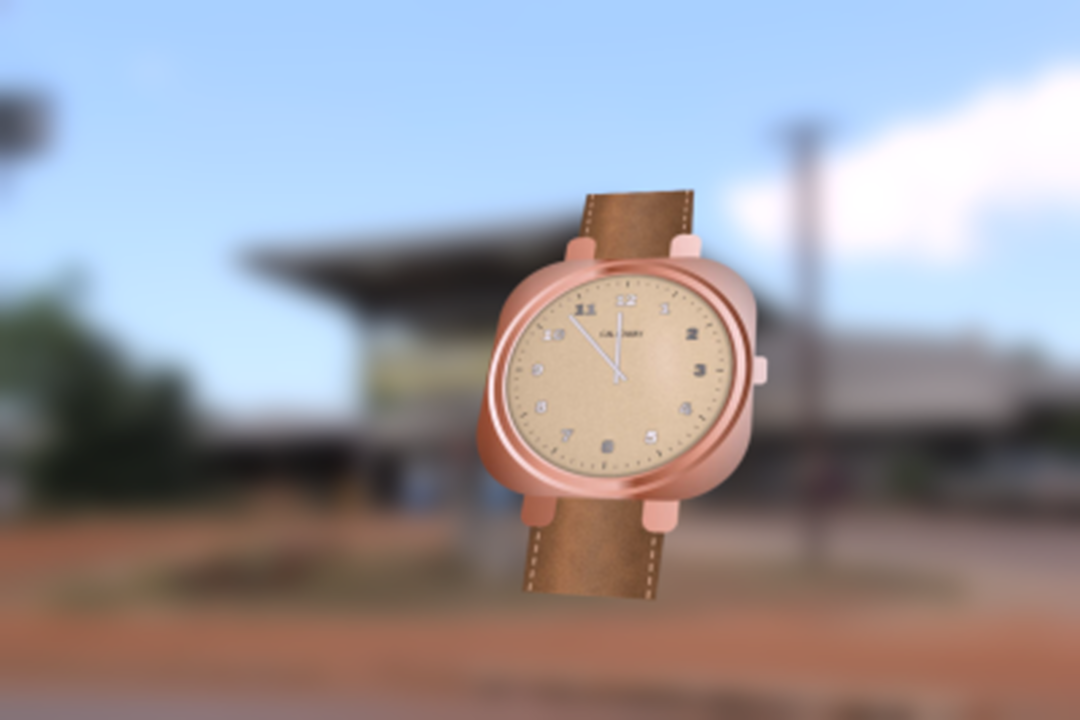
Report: 11:53
